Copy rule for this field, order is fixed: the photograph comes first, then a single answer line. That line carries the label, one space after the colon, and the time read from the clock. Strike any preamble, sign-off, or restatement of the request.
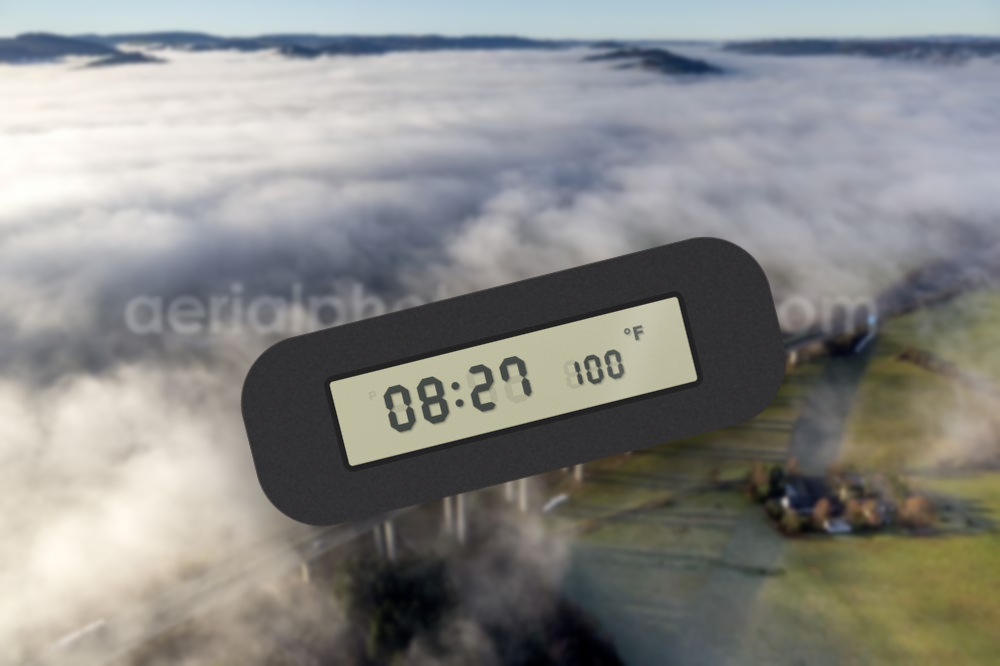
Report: 8:27
